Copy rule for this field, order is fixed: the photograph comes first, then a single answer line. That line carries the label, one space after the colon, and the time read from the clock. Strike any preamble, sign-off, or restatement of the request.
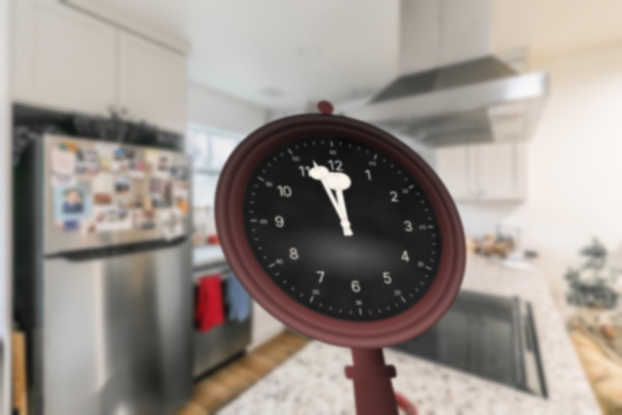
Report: 11:57
